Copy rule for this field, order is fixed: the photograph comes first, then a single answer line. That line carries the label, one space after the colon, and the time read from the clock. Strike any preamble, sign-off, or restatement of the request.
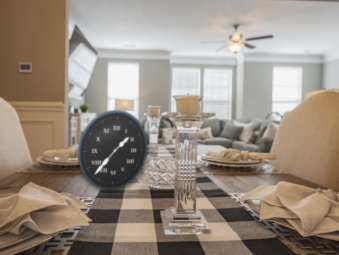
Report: 1:37
